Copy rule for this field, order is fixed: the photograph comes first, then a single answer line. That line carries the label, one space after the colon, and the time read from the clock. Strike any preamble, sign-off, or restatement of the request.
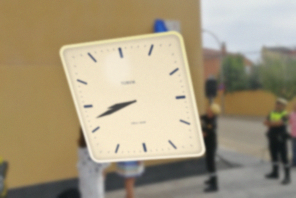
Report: 8:42
